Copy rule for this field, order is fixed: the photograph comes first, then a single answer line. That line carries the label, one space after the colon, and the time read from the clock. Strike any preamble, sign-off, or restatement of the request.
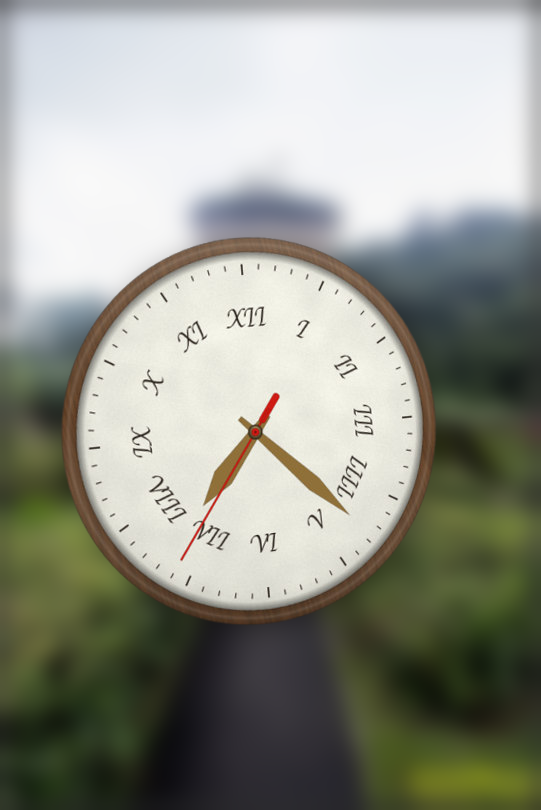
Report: 7:22:36
